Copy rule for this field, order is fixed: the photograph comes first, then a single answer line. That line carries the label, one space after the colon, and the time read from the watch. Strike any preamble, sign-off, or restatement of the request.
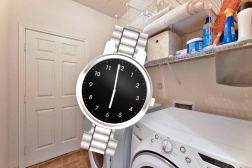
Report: 5:59
